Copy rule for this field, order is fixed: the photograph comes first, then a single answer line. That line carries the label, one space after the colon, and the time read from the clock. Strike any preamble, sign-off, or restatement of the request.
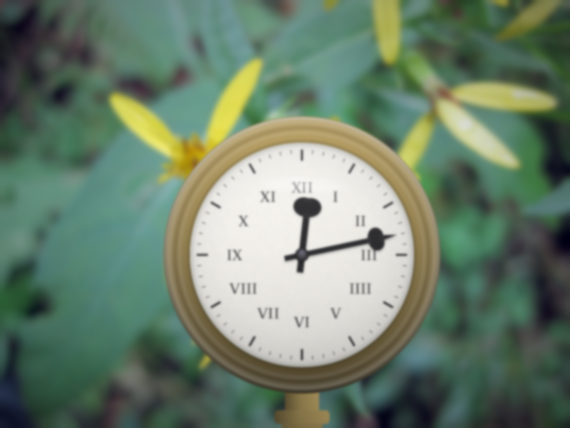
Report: 12:13
